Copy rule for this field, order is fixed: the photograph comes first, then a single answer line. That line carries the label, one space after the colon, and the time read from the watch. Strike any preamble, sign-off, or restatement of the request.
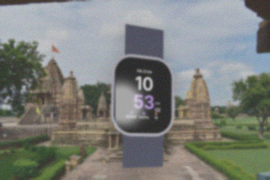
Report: 10:53
